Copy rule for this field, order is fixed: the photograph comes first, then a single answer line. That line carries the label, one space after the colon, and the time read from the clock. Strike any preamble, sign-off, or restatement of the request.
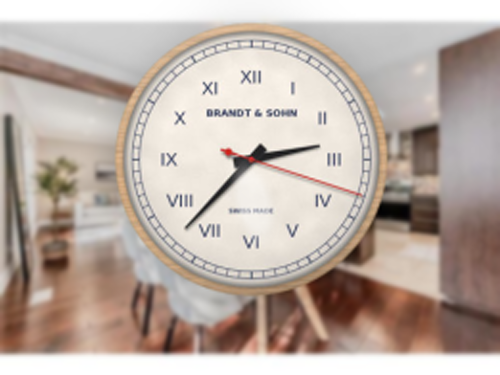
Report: 2:37:18
